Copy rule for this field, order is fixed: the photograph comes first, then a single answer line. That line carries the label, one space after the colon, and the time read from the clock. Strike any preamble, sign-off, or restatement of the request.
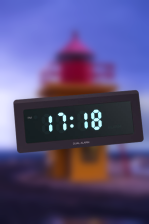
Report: 17:18
